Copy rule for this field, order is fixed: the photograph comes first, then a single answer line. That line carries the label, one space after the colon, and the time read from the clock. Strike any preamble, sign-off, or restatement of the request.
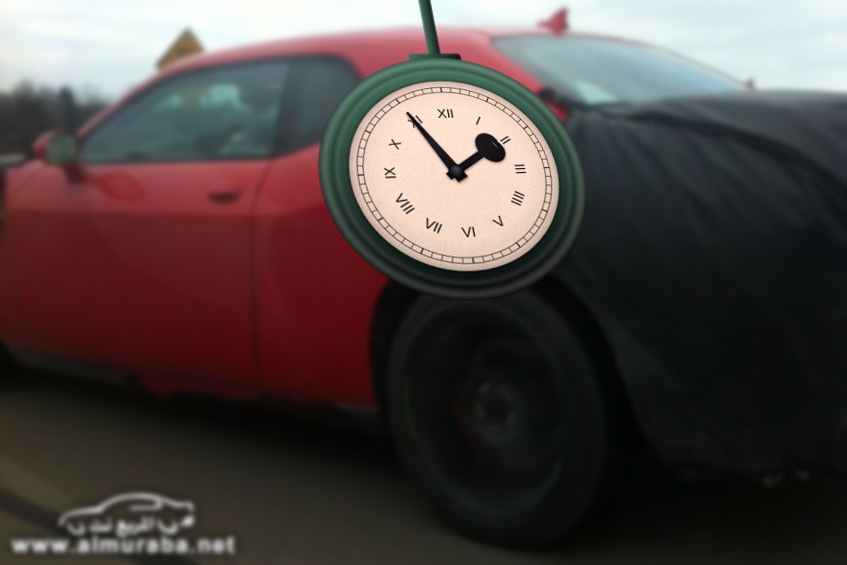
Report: 1:55
